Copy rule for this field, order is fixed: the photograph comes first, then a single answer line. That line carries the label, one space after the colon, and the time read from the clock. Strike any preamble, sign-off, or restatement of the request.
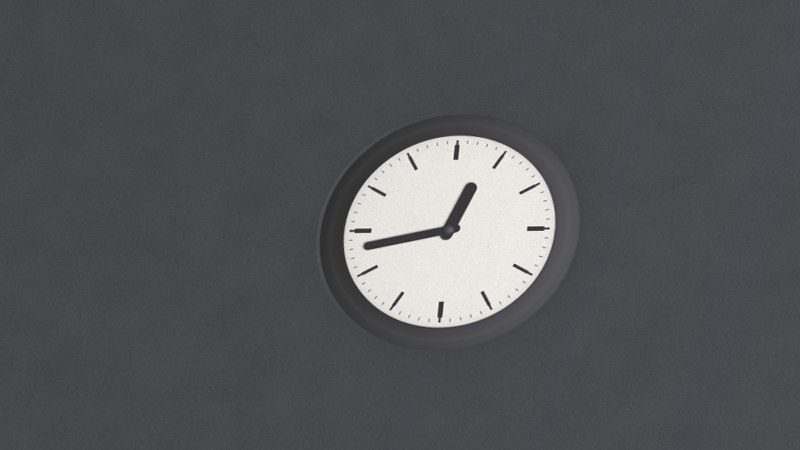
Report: 12:43
